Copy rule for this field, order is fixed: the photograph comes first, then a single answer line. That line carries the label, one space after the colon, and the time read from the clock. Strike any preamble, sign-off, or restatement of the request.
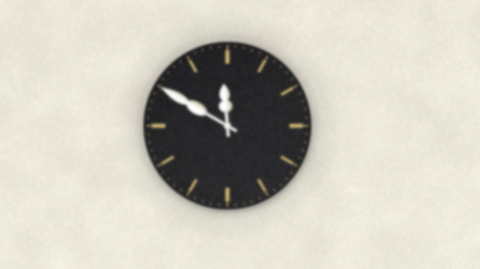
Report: 11:50
